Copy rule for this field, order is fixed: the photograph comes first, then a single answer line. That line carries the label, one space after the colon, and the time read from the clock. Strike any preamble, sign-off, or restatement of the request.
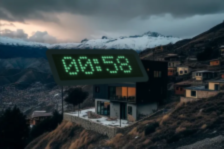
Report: 0:58
